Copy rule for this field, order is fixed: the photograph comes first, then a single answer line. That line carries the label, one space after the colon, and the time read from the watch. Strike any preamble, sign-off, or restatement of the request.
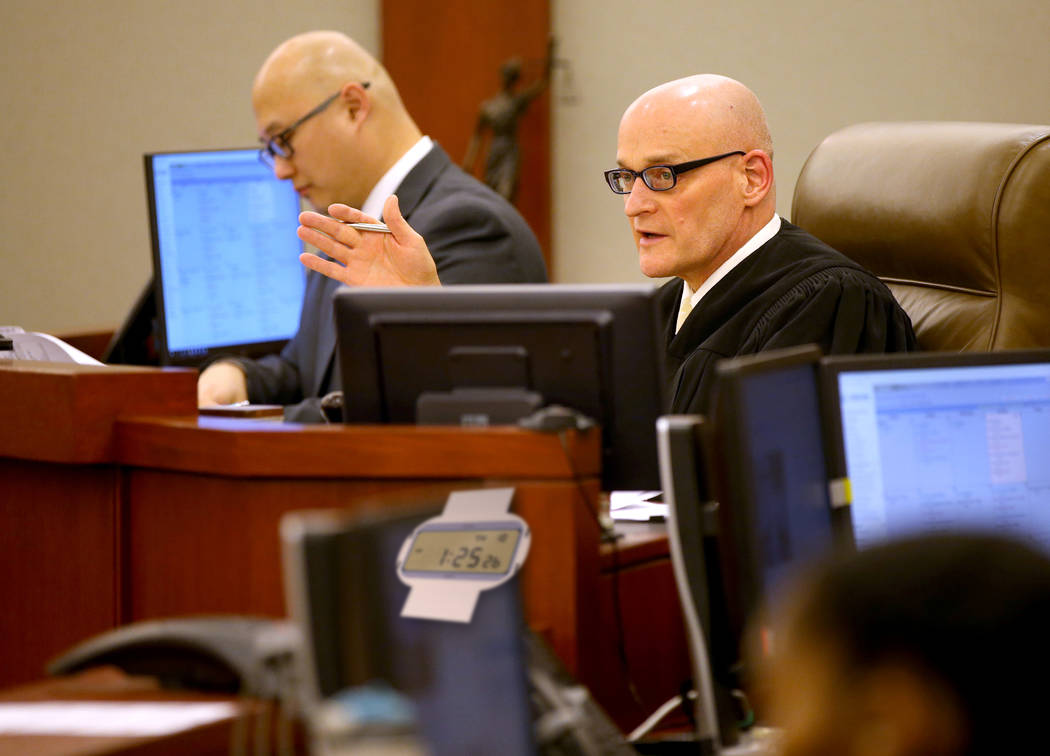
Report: 1:25
